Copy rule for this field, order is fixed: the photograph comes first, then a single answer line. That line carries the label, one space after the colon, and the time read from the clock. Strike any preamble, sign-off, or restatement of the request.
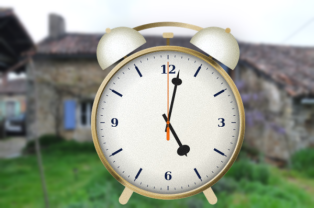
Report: 5:02:00
